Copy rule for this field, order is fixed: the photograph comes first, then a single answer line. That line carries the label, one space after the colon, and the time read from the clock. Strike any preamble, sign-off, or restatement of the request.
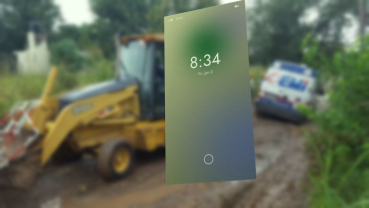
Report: 8:34
